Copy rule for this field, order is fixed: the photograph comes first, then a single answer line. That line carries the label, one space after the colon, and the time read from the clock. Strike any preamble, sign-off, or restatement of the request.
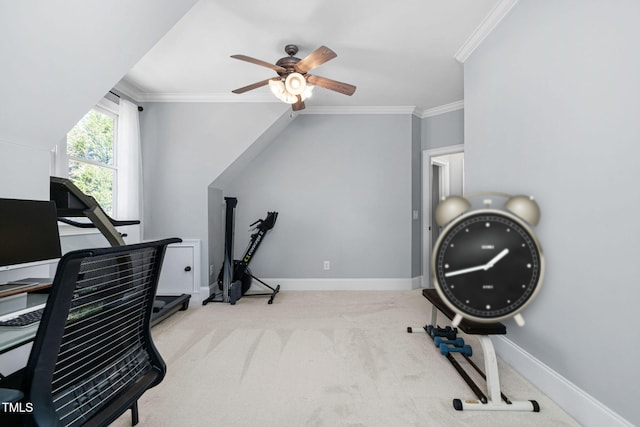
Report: 1:43
